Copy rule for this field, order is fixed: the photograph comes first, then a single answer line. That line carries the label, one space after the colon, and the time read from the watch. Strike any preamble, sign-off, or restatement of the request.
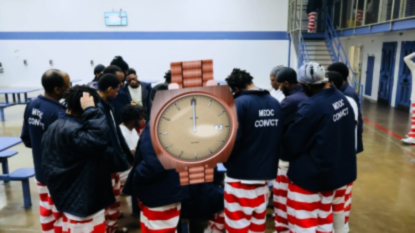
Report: 12:00
